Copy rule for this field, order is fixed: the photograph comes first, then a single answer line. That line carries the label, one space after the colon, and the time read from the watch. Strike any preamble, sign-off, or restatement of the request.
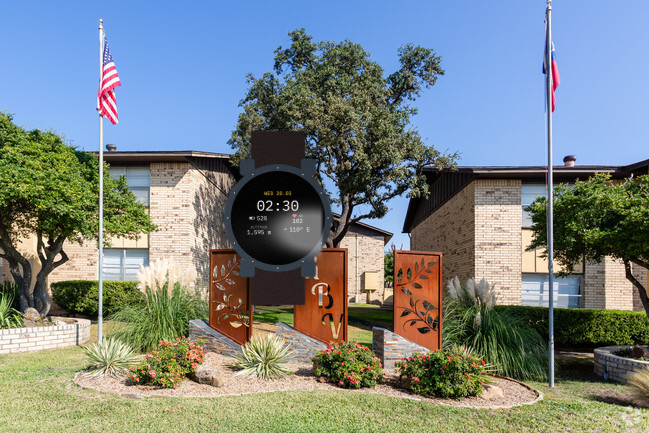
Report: 2:30
